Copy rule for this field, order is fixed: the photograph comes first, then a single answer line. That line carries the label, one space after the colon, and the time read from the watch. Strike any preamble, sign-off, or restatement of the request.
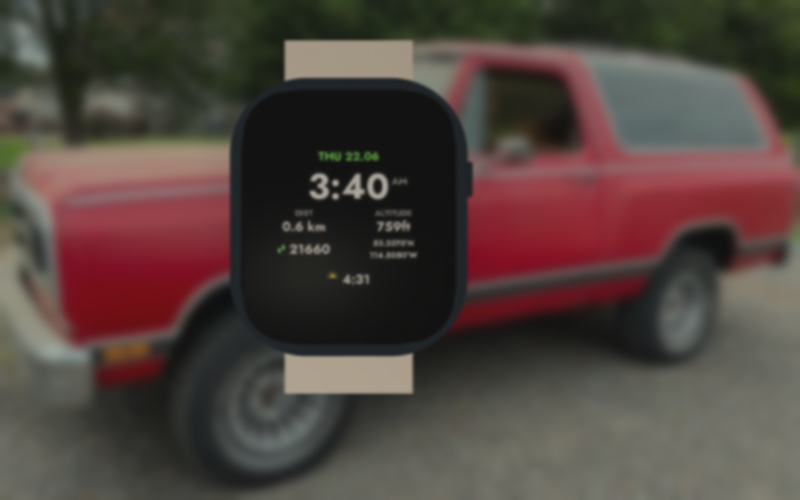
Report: 3:40
